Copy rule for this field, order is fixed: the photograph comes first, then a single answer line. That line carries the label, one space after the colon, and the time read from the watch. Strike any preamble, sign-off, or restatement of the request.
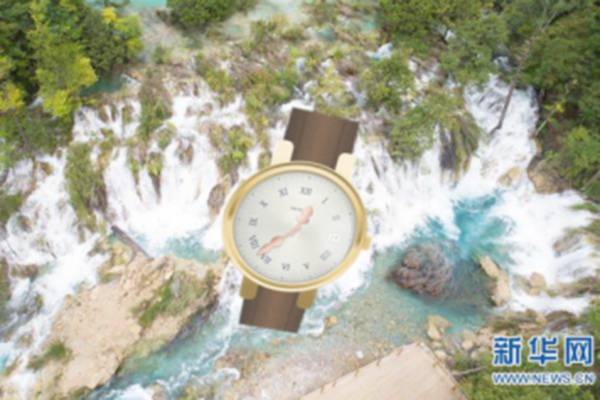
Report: 12:37
